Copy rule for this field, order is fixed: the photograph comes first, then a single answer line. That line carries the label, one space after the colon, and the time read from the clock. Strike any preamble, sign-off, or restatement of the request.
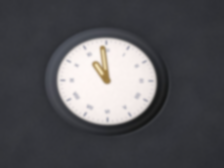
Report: 10:59
